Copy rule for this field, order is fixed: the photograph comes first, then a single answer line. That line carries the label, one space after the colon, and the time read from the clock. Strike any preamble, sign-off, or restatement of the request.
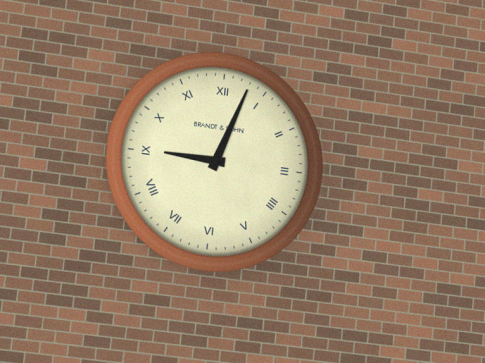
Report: 9:03
